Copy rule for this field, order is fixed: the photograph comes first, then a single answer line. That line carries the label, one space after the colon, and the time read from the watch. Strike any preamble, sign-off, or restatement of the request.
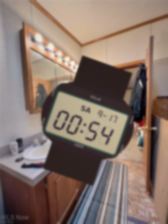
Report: 0:54
